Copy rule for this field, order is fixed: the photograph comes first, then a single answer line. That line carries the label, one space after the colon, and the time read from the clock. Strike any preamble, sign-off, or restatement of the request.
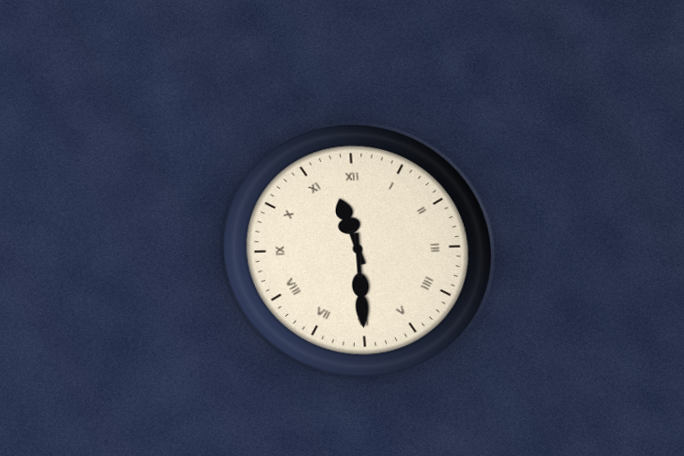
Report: 11:30
